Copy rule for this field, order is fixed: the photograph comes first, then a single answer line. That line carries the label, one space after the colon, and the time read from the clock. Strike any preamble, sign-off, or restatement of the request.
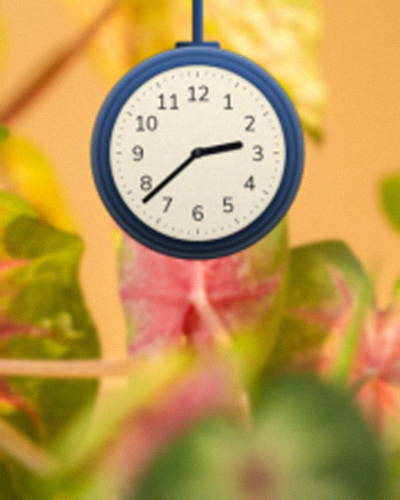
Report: 2:38
